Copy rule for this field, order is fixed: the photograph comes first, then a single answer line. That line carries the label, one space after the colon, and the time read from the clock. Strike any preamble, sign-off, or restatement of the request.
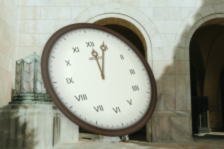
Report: 12:04
